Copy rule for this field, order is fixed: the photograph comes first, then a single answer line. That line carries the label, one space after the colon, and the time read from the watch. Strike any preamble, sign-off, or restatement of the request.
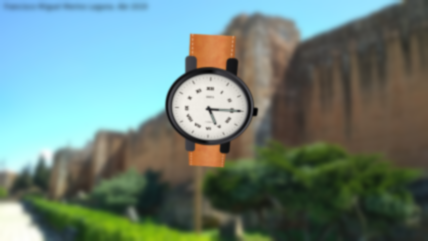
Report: 5:15
